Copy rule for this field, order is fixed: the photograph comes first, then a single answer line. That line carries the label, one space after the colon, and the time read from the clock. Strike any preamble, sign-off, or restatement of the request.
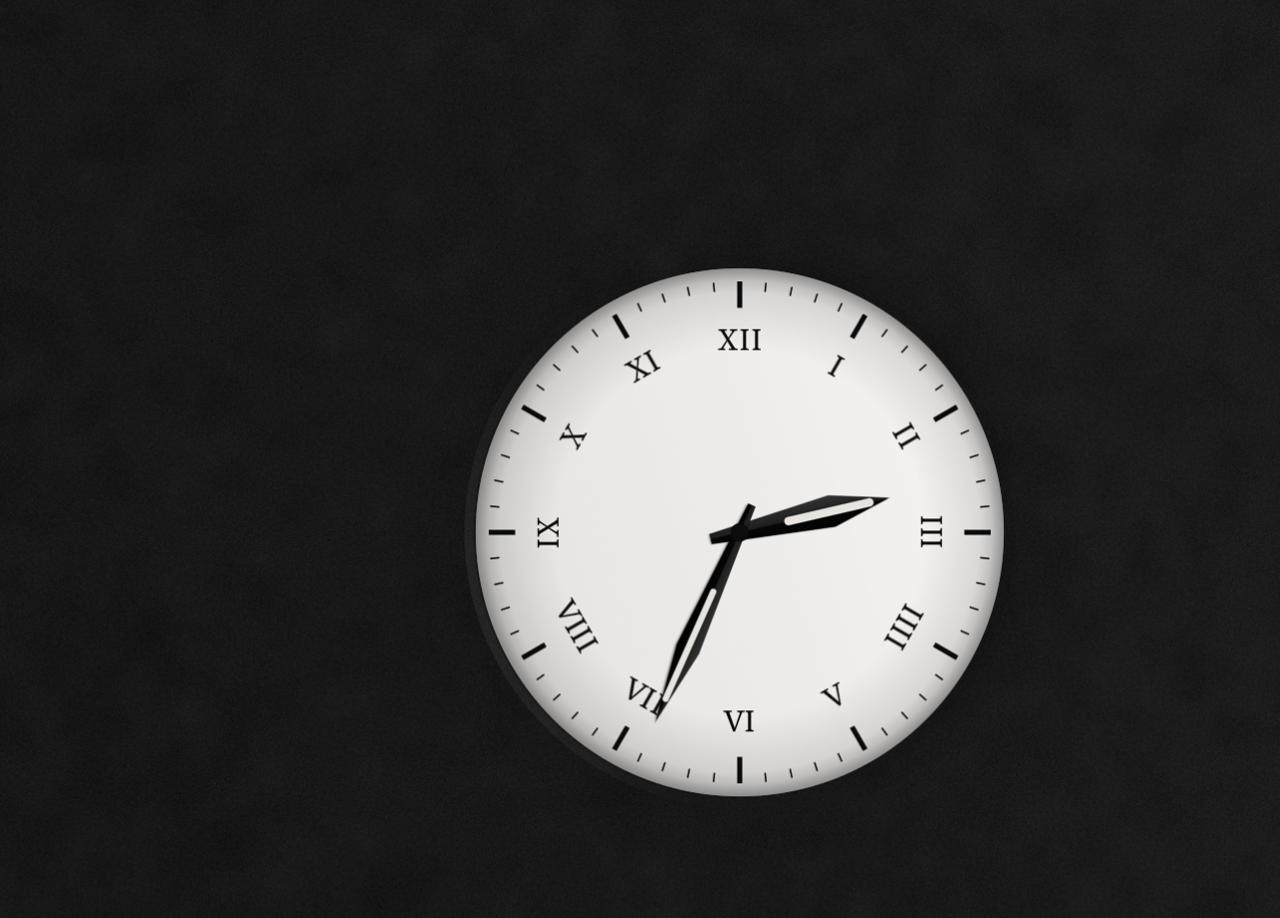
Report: 2:34
